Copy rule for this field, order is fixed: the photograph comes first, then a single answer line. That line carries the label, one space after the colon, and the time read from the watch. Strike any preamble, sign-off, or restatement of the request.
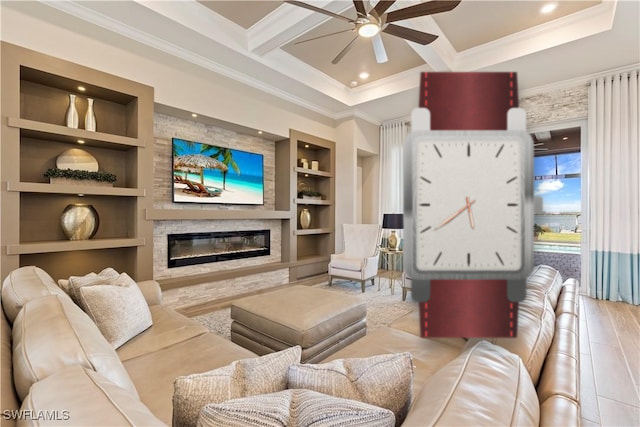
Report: 5:39
